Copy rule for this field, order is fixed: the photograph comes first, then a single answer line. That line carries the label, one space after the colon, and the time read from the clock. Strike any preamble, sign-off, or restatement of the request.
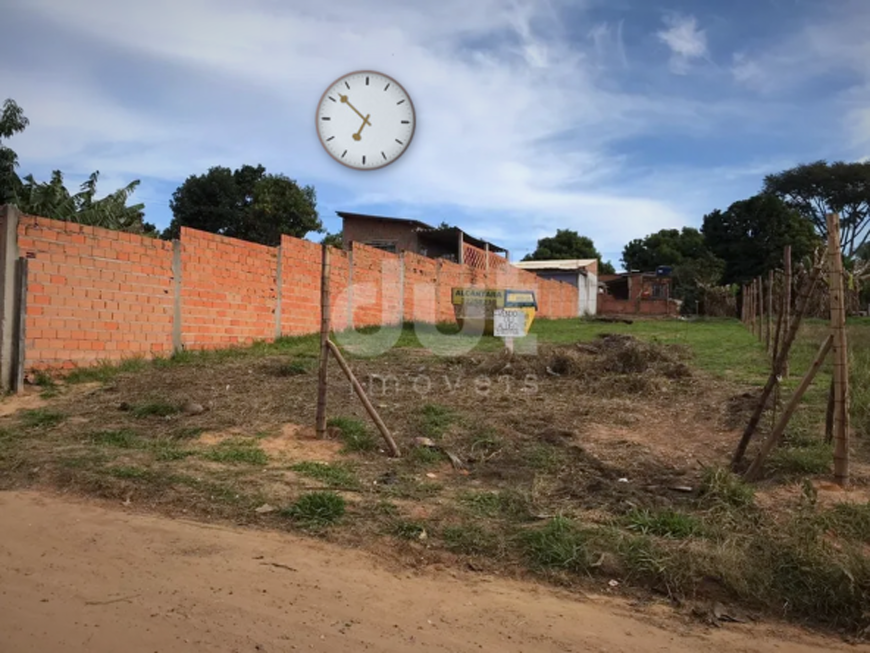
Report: 6:52
